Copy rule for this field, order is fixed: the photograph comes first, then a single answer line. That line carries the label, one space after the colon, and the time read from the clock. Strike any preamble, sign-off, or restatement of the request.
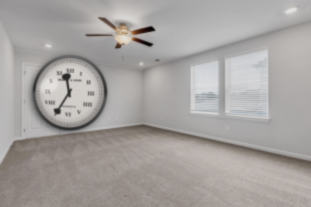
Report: 11:35
